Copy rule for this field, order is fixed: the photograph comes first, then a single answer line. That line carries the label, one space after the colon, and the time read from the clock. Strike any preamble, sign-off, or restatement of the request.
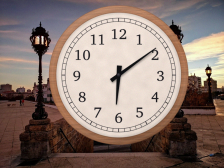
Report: 6:09
